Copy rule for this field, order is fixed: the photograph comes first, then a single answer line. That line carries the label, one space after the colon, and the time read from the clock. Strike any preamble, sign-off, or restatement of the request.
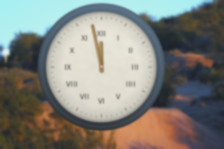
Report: 11:58
